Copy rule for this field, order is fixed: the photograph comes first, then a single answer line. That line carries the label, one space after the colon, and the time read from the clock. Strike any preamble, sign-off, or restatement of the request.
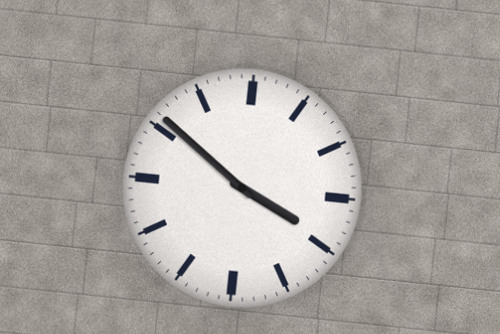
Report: 3:51
